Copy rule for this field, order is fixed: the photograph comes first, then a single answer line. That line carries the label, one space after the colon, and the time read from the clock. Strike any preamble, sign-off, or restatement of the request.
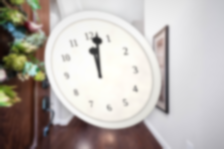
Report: 12:02
